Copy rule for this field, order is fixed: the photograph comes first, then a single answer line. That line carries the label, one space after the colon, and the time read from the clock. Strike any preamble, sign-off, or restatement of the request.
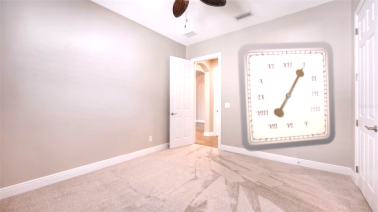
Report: 7:05
